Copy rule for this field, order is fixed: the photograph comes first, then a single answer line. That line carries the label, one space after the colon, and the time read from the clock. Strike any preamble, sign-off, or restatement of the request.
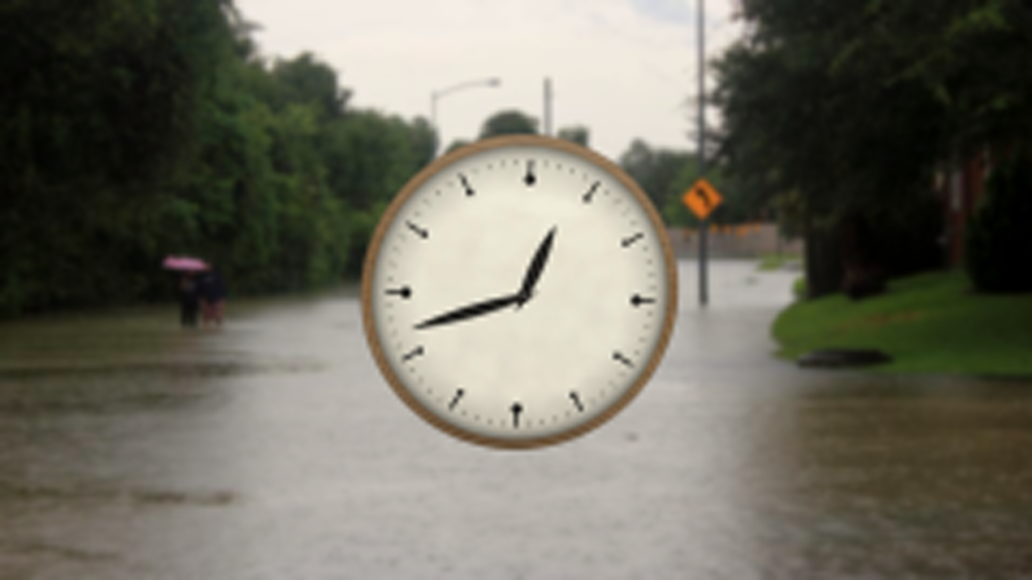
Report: 12:42
